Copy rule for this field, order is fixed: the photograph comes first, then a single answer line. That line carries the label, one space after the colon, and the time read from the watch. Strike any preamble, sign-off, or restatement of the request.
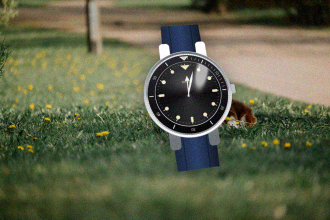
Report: 12:03
